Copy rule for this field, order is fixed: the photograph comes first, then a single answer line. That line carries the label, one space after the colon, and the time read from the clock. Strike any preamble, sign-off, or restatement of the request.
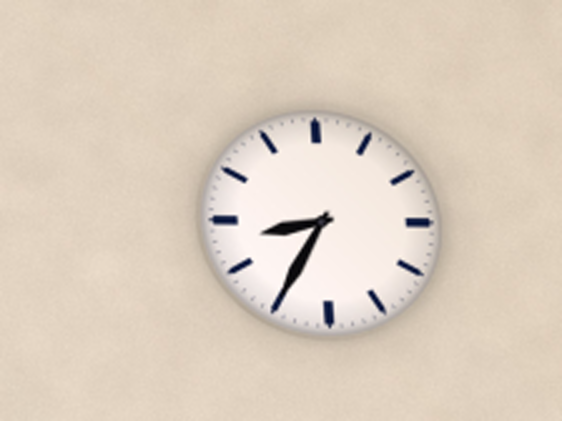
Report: 8:35
